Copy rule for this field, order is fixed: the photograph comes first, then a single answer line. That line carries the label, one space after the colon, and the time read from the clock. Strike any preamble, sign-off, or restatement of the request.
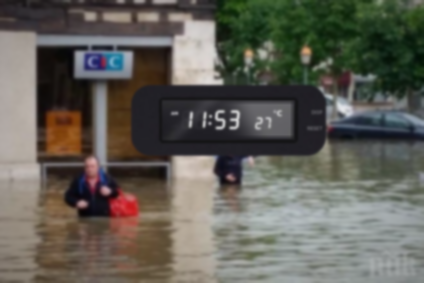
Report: 11:53
